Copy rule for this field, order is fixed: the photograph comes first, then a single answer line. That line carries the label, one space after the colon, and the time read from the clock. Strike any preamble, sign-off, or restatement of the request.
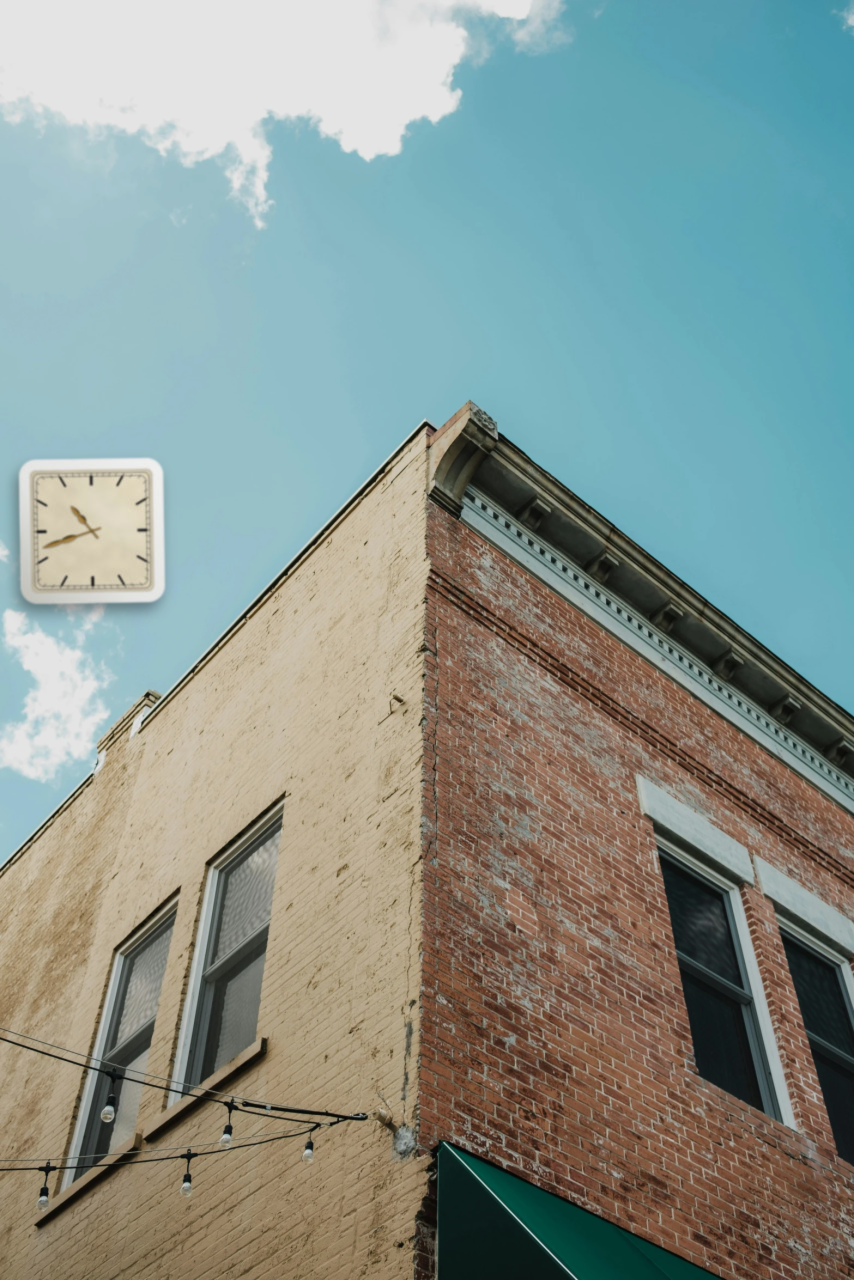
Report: 10:42
